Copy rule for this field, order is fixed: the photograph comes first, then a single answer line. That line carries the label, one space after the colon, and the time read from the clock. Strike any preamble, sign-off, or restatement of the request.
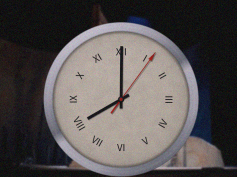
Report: 8:00:06
